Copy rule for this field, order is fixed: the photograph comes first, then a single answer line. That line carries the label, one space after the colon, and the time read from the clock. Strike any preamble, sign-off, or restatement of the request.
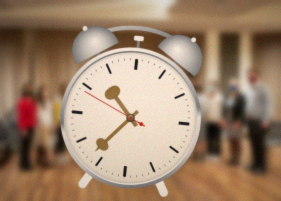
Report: 10:36:49
